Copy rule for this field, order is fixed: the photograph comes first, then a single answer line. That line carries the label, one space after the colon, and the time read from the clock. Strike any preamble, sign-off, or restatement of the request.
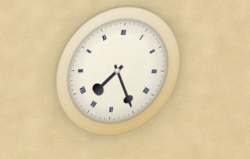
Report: 7:25
